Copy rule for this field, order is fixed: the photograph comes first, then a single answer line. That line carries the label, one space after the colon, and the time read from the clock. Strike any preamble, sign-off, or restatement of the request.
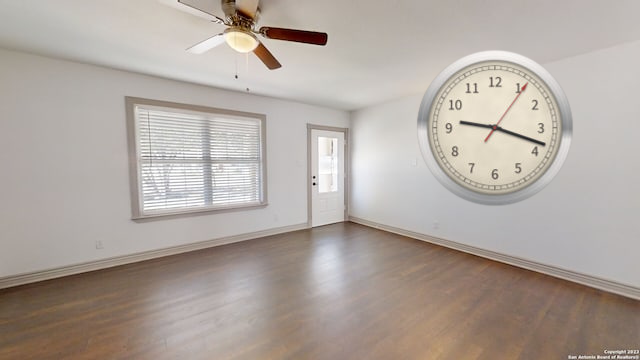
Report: 9:18:06
